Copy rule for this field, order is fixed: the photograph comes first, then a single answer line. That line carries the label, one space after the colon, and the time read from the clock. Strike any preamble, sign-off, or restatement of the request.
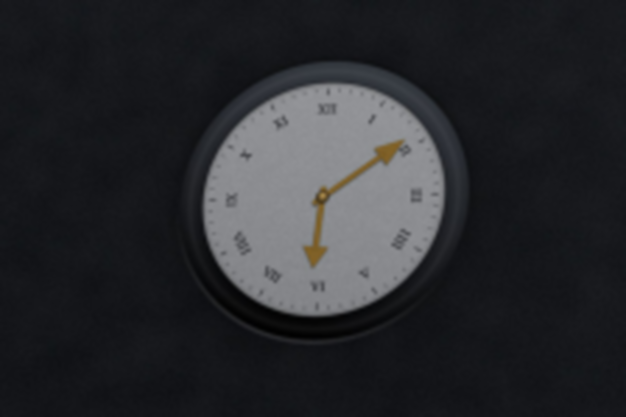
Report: 6:09
